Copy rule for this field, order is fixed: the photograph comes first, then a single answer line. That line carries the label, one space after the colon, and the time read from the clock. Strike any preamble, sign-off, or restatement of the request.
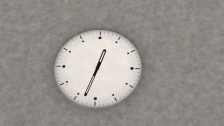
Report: 12:33
